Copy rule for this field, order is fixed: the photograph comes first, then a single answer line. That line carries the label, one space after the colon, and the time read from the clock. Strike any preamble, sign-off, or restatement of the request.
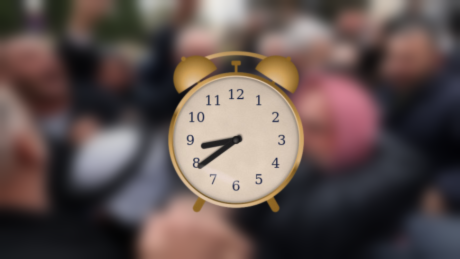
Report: 8:39
